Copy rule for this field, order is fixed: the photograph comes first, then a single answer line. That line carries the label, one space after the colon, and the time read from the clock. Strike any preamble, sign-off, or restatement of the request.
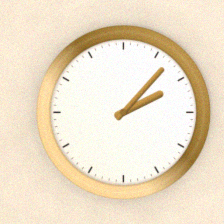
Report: 2:07
